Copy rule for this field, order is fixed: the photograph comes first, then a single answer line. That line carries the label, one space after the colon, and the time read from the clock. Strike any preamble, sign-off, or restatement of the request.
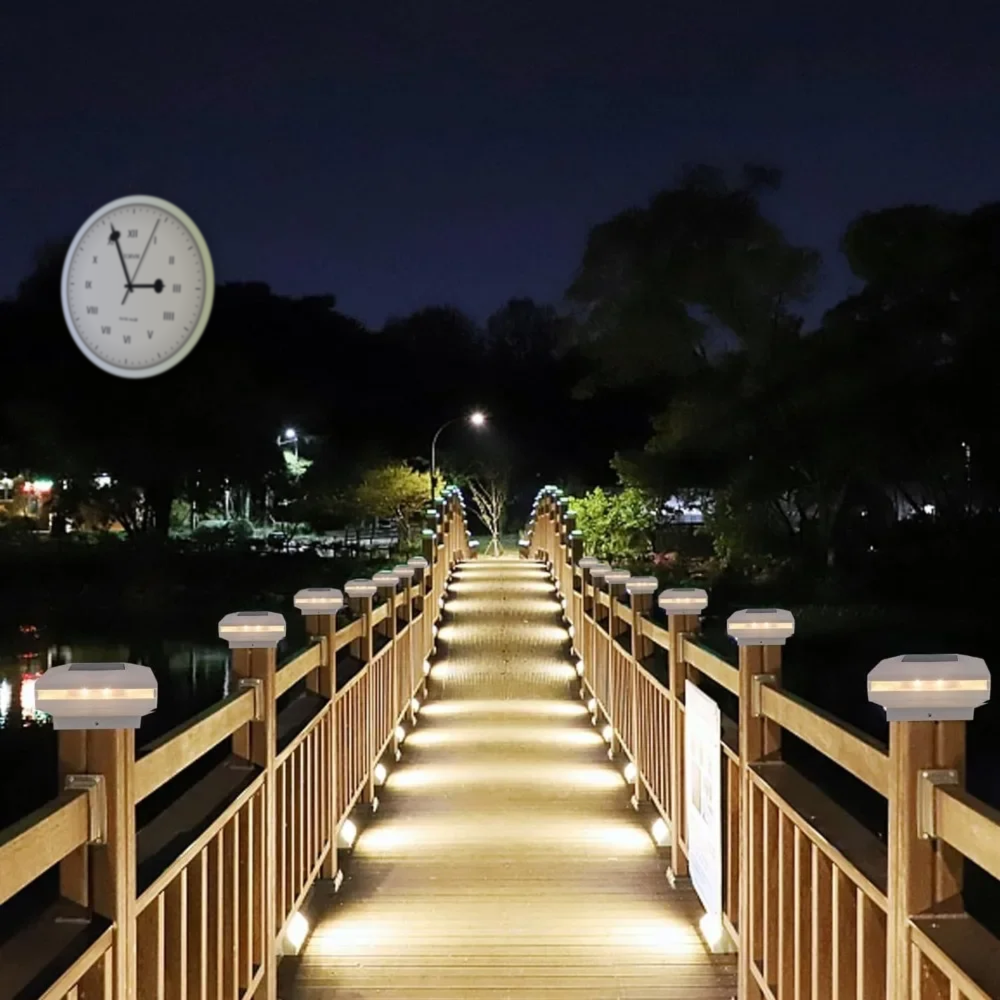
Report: 2:56:04
